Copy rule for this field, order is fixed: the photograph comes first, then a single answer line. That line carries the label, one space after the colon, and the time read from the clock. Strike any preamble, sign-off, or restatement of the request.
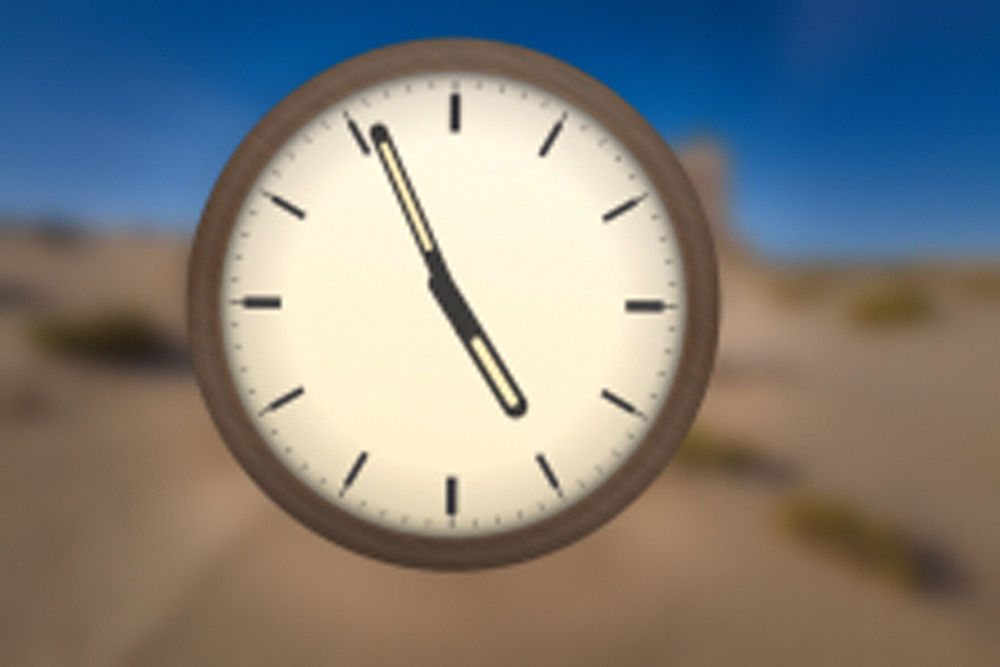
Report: 4:56
